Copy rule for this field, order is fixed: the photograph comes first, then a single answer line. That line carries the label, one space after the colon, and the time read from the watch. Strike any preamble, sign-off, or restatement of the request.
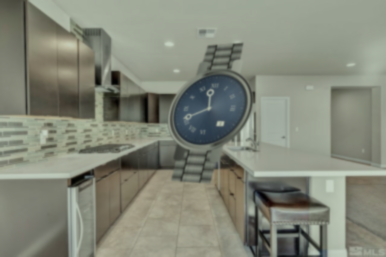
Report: 11:41
